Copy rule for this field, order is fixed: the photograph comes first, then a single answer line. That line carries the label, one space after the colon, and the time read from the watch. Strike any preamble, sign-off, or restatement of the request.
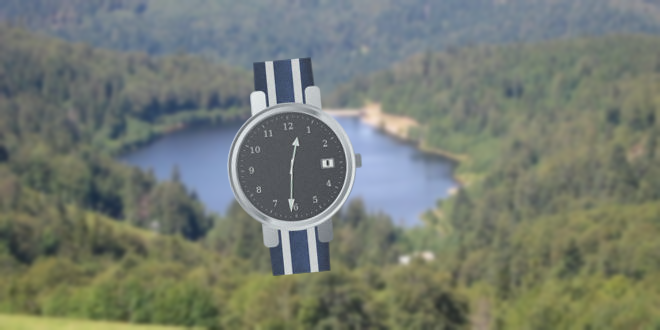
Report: 12:31
